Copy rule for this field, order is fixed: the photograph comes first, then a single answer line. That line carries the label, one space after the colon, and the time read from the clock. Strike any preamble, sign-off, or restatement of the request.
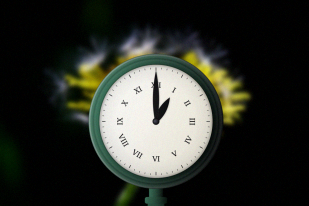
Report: 1:00
